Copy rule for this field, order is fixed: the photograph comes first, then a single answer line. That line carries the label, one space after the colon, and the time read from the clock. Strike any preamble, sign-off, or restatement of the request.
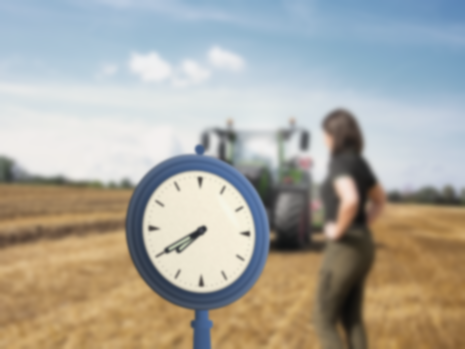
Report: 7:40
